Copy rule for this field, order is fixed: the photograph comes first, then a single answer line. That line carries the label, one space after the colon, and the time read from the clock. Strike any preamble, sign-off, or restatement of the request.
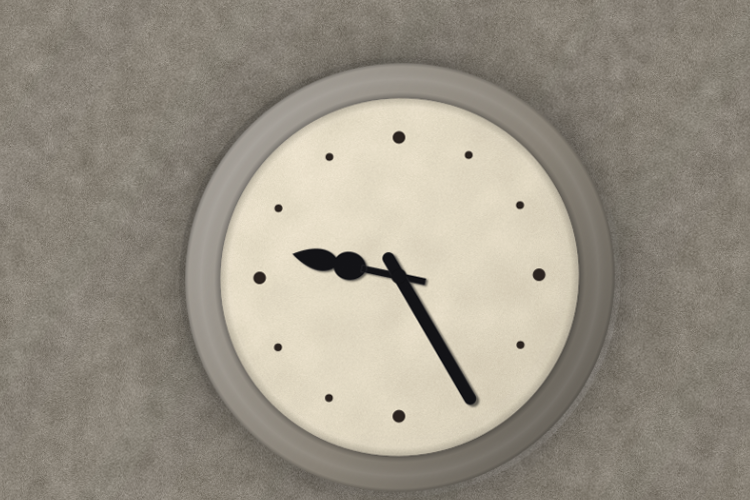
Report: 9:25
